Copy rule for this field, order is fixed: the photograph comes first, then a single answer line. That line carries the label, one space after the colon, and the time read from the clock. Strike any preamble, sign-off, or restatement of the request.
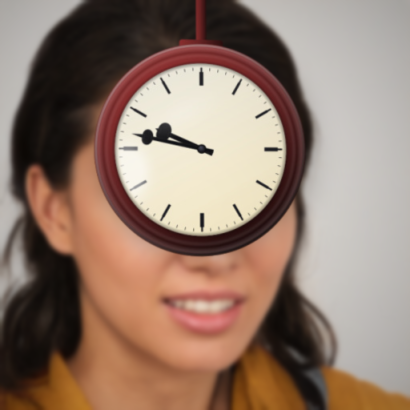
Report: 9:47
